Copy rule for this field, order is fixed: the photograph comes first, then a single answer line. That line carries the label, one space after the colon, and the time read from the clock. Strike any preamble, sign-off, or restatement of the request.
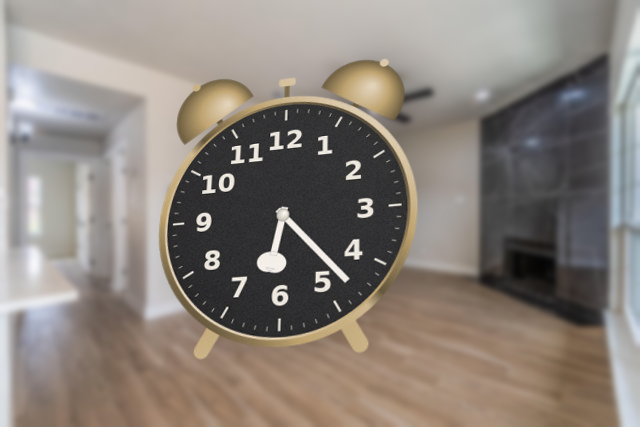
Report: 6:23
